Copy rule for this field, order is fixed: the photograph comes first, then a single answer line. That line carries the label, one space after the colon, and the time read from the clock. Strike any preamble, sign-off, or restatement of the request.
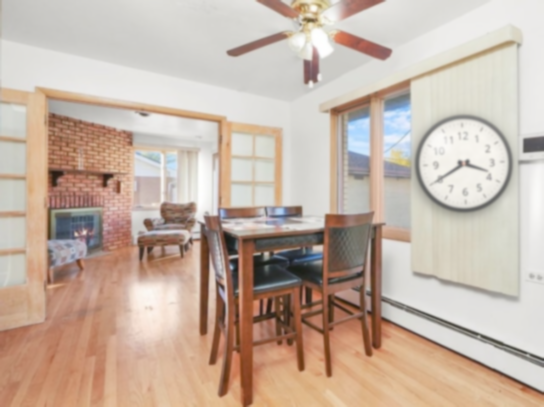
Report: 3:40
